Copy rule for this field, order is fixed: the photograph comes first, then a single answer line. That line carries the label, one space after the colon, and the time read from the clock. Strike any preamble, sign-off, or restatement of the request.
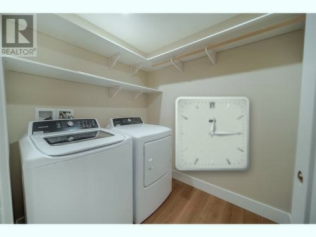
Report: 12:15
